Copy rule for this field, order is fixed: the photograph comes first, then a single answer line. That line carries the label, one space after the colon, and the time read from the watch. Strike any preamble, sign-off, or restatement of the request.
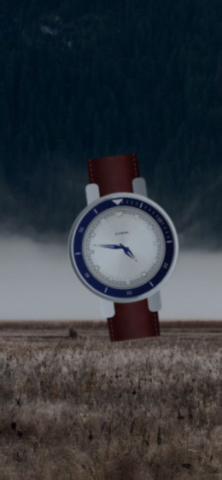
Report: 4:47
